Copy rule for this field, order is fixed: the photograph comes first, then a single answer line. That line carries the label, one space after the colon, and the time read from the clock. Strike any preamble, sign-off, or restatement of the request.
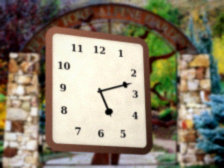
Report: 5:12
